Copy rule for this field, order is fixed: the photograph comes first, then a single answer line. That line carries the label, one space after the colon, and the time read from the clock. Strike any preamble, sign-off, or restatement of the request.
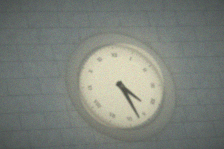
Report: 4:27
